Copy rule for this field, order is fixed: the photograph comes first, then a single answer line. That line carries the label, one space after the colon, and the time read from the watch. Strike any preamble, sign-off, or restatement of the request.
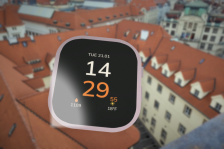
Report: 14:29
